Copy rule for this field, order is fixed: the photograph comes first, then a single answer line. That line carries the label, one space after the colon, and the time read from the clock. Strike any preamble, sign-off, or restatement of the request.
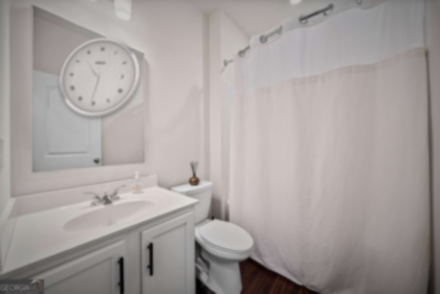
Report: 10:31
